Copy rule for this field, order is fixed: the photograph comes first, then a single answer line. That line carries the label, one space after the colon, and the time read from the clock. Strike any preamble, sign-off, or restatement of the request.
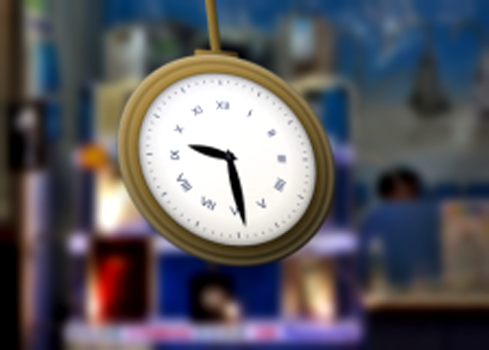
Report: 9:29
